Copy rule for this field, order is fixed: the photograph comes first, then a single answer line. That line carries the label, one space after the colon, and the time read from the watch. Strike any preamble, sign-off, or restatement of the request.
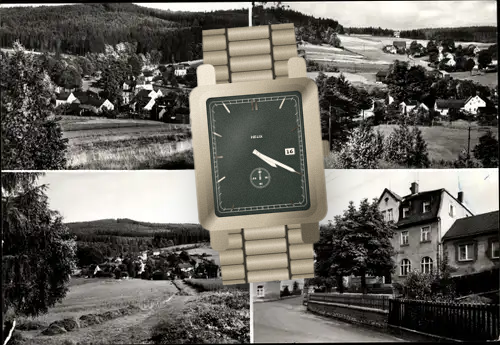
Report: 4:20
